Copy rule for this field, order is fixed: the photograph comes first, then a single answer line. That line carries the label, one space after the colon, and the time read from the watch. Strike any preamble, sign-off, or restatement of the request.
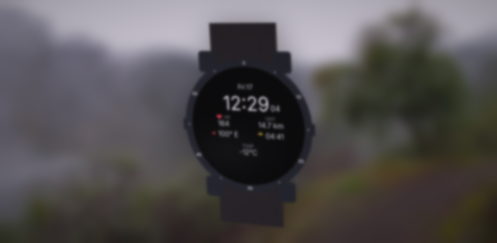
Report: 12:29
